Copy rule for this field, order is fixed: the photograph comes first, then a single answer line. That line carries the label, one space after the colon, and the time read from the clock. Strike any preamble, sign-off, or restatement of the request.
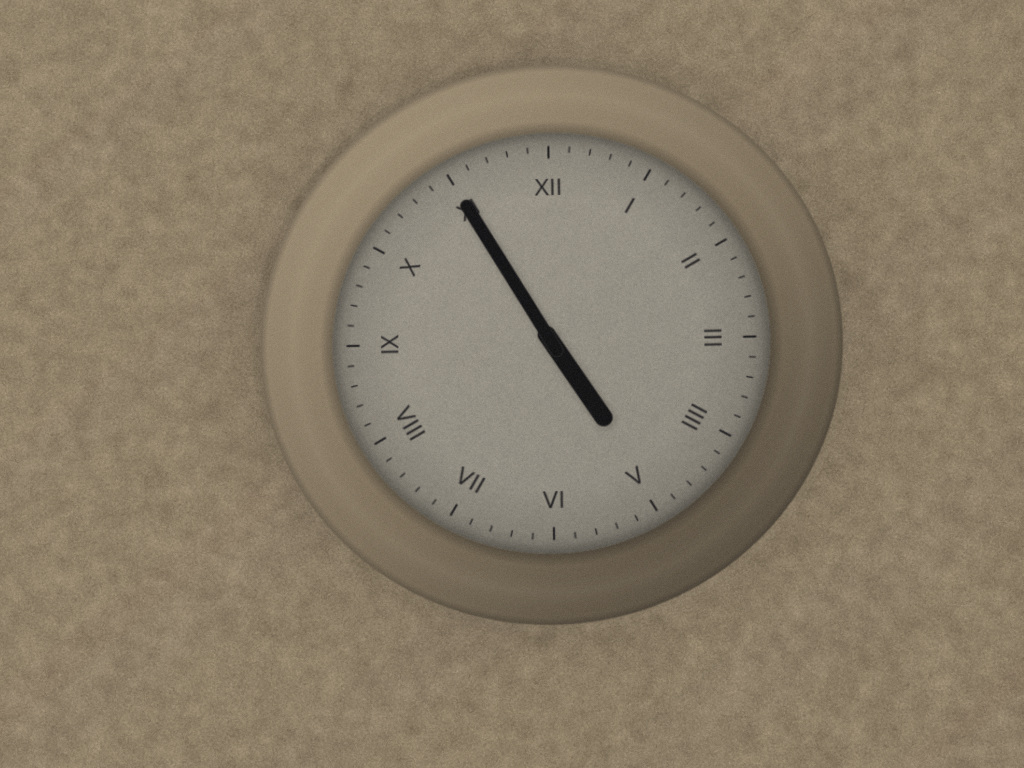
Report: 4:55
